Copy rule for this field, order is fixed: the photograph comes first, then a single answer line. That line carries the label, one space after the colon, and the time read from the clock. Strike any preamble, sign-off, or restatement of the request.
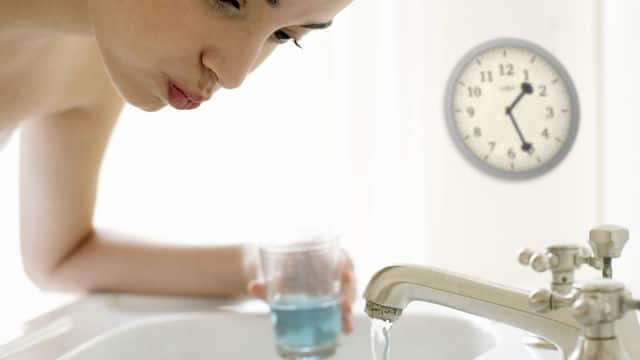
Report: 1:26
